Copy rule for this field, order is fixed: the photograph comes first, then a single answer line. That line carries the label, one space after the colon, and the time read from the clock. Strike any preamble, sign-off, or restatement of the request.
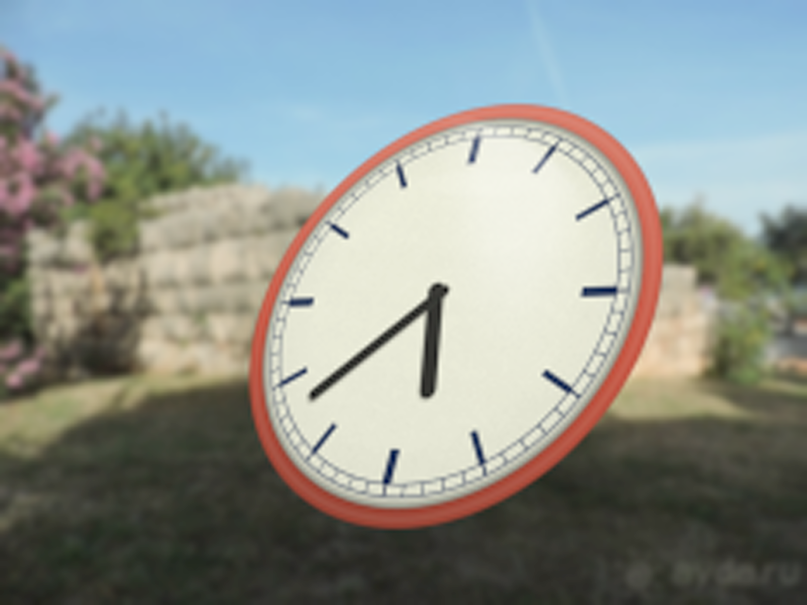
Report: 5:38
